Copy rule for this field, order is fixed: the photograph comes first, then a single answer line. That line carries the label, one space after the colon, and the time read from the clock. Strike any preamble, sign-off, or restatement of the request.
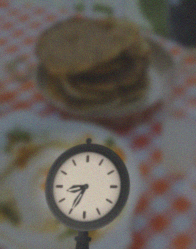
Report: 8:35
